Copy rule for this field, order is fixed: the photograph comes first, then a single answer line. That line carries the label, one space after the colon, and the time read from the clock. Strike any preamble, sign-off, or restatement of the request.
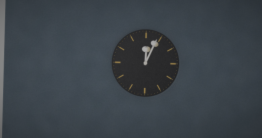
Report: 12:04
